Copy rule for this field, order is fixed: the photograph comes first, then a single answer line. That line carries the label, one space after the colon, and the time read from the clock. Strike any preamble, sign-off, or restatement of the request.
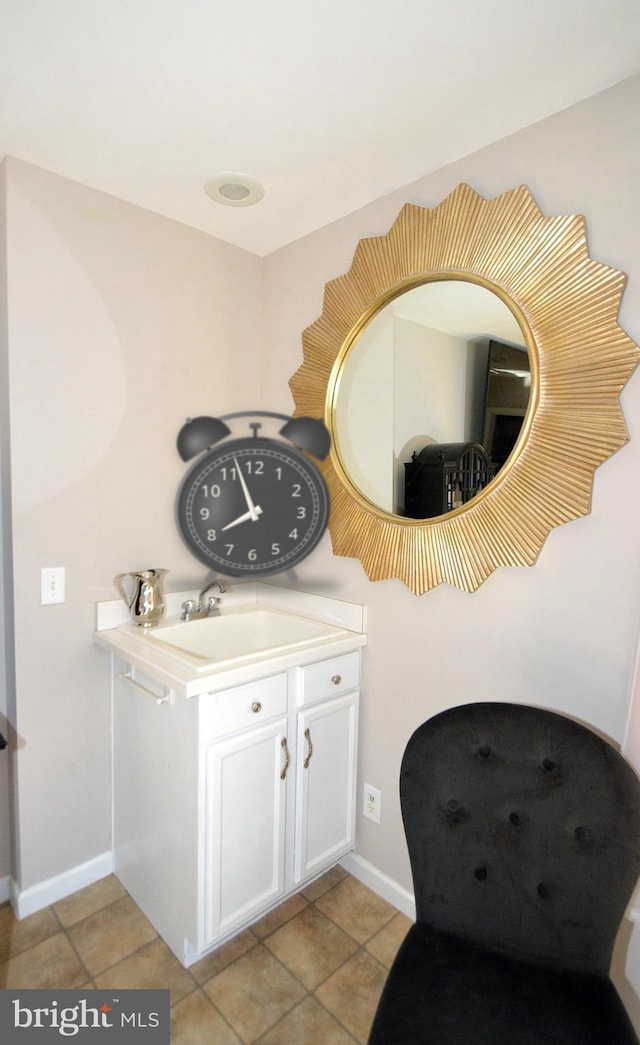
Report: 7:57
